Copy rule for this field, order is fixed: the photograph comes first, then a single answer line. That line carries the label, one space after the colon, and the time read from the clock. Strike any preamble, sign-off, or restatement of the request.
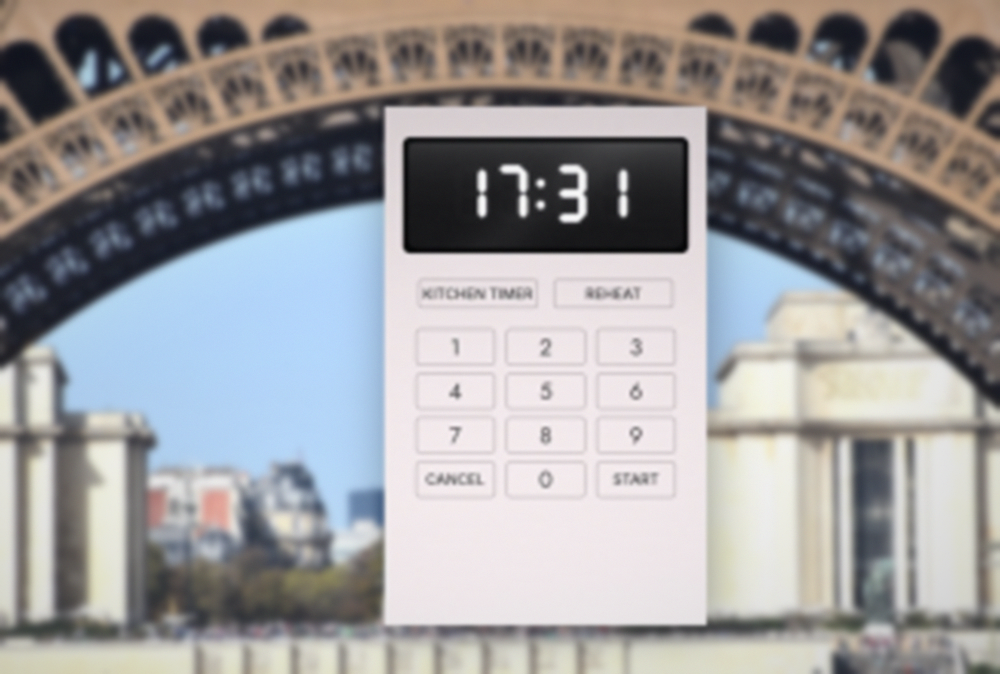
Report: 17:31
